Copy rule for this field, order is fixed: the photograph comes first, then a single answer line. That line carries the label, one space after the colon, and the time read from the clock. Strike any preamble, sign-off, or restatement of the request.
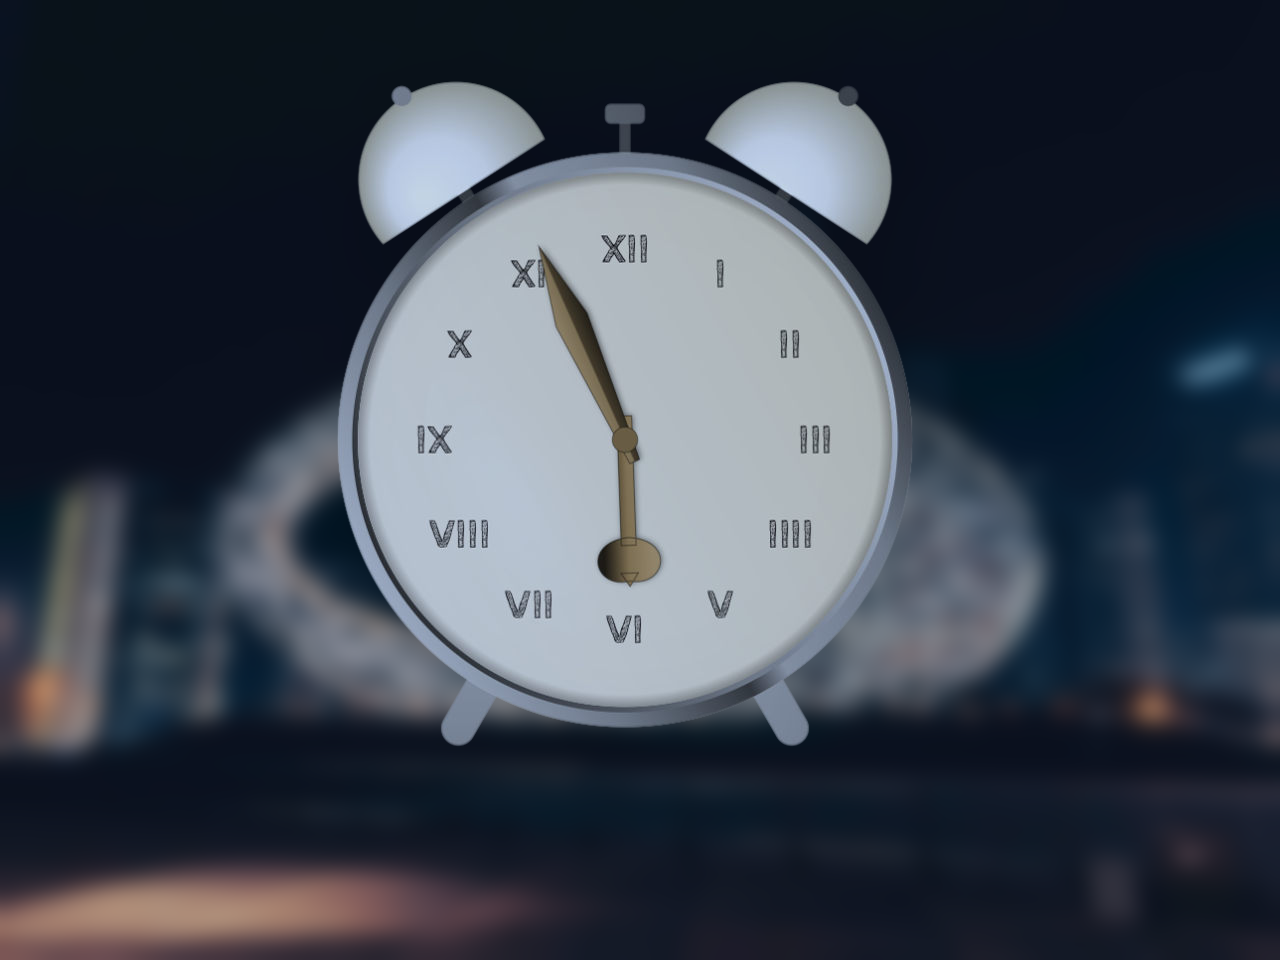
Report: 5:56
